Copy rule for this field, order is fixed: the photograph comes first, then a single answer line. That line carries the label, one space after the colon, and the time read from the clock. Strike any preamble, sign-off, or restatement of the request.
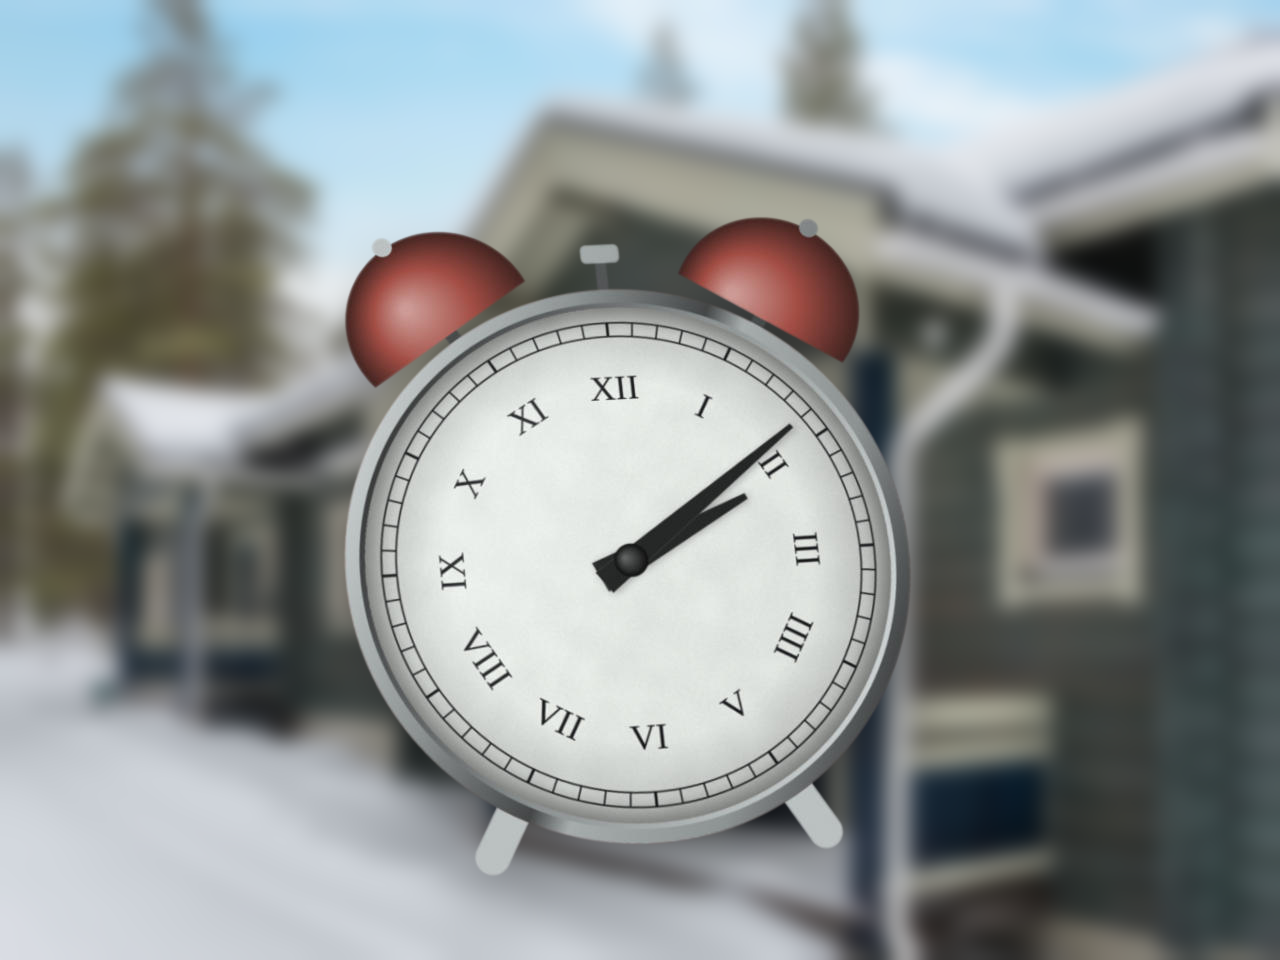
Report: 2:09
